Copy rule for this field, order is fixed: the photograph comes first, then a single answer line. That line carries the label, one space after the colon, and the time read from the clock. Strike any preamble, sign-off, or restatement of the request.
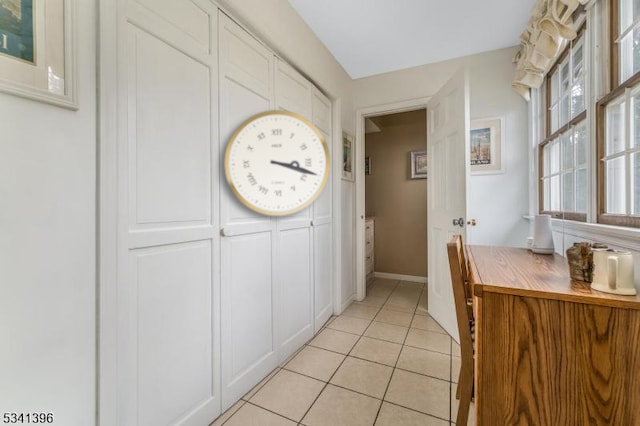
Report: 3:18
